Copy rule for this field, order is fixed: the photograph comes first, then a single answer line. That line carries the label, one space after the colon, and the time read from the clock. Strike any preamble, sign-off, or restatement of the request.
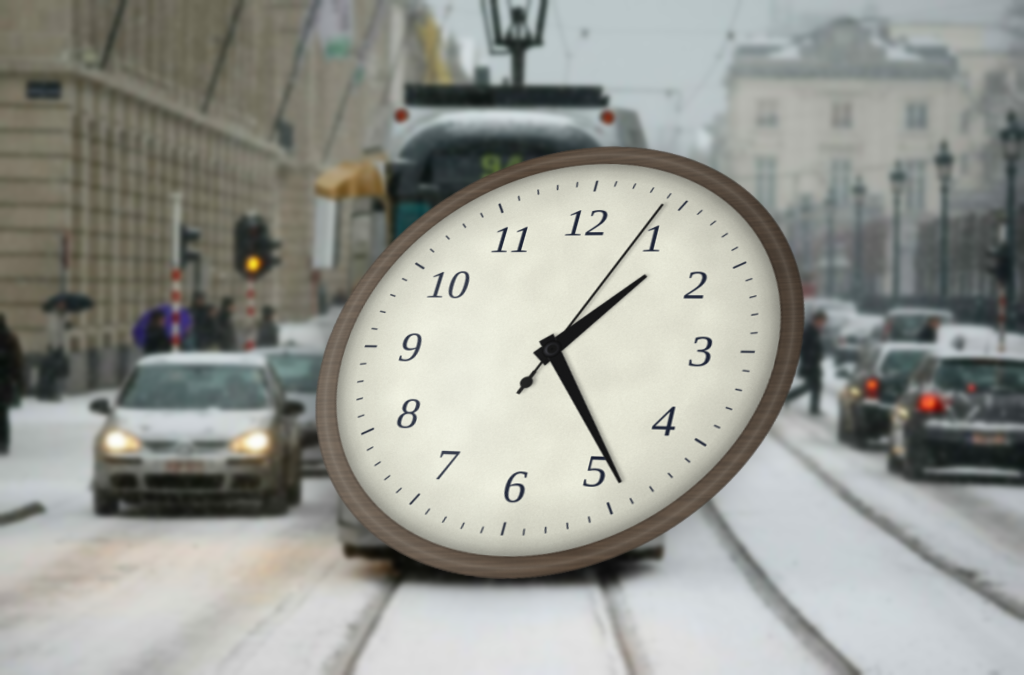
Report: 1:24:04
